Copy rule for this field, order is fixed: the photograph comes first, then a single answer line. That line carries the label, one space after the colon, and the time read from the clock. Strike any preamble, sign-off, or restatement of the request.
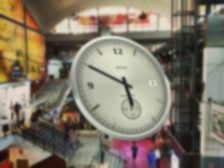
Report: 5:50
